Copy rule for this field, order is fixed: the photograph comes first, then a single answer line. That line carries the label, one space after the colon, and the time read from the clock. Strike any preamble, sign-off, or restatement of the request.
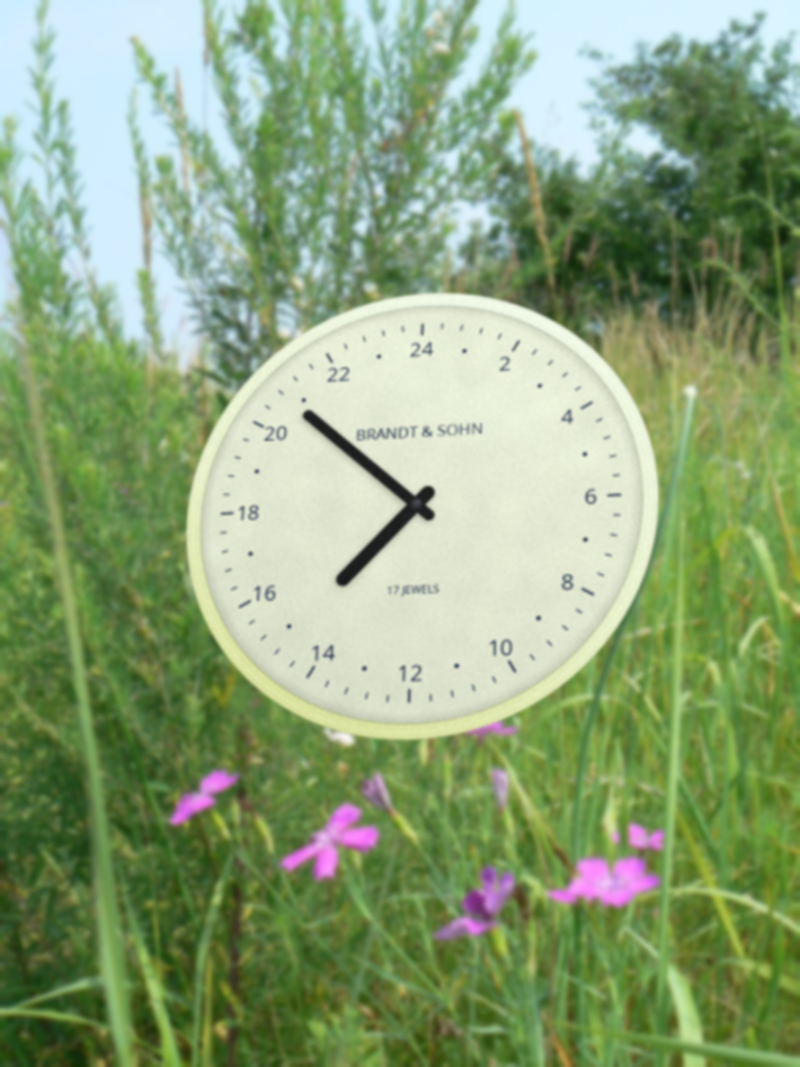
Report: 14:52
